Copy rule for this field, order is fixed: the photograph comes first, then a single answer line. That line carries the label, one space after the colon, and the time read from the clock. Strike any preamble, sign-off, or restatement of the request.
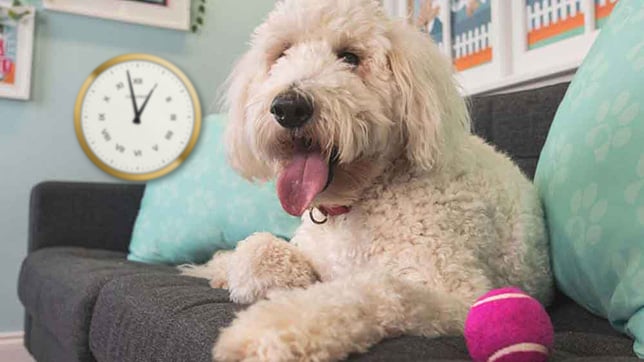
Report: 12:58
